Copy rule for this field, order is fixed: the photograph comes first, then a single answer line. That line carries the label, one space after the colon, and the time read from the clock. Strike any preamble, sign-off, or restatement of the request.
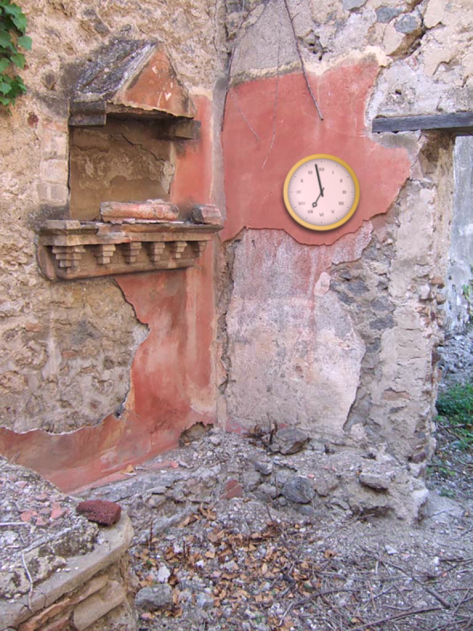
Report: 6:58
